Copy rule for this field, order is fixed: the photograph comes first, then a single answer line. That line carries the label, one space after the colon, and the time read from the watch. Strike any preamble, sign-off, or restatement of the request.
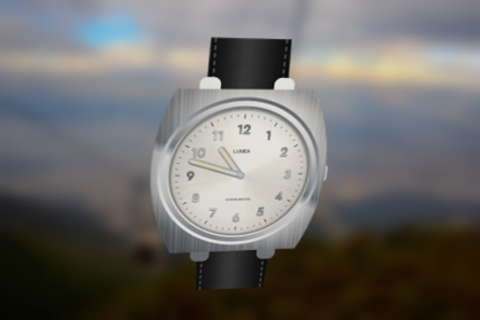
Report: 10:48
